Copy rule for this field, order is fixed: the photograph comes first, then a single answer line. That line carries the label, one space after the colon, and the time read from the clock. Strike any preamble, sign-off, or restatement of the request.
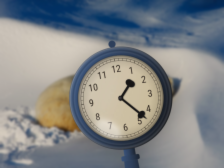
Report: 1:23
